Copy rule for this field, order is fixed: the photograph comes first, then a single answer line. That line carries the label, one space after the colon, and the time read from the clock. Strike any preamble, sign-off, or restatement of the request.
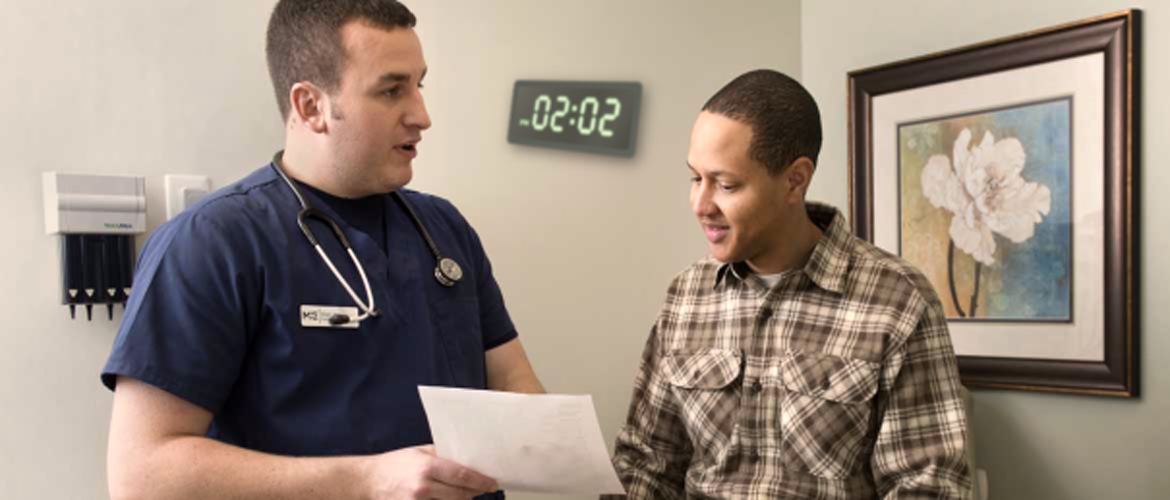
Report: 2:02
